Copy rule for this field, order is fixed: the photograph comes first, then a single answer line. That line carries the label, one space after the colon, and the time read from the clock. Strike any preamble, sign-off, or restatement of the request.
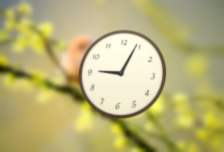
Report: 9:04
